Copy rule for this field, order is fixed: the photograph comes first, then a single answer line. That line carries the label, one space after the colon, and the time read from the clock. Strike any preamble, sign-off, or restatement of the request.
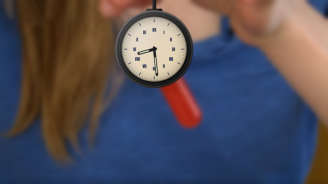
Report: 8:29
